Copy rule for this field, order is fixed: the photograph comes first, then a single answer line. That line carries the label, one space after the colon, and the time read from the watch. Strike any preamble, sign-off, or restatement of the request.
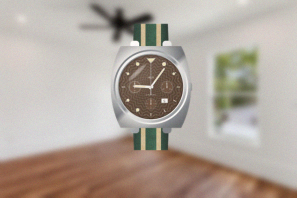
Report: 9:06
